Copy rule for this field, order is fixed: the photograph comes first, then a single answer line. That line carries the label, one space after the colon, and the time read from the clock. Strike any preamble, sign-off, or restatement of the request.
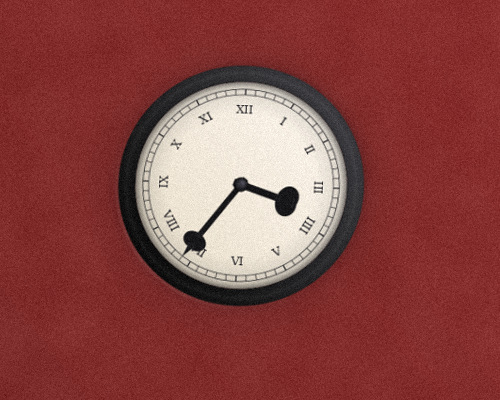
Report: 3:36
